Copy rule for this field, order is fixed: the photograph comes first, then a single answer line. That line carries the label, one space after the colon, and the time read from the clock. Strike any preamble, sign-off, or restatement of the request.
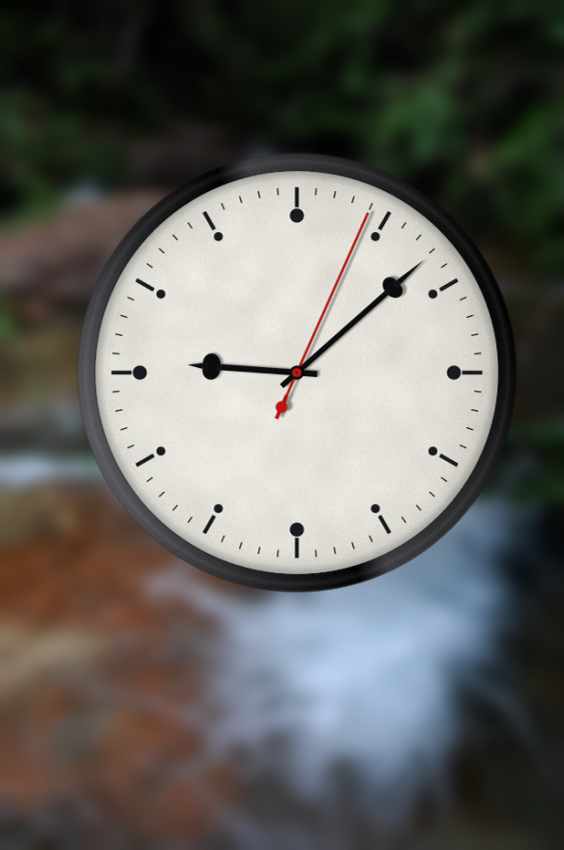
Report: 9:08:04
